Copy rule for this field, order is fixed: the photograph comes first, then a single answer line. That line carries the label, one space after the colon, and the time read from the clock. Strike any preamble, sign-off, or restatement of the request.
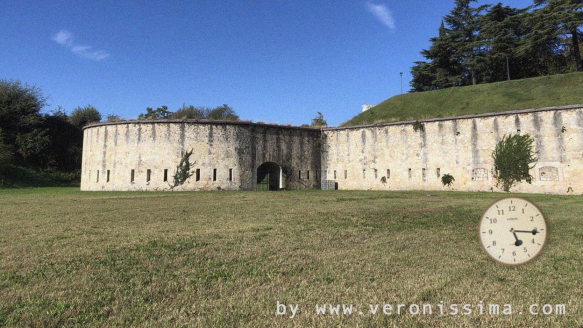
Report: 5:16
